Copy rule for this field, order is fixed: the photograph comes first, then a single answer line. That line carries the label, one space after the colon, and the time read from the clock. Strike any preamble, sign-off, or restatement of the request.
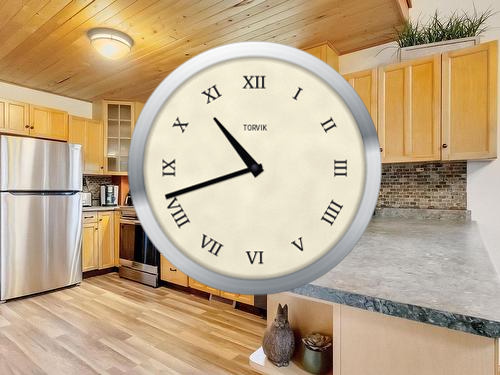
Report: 10:42
